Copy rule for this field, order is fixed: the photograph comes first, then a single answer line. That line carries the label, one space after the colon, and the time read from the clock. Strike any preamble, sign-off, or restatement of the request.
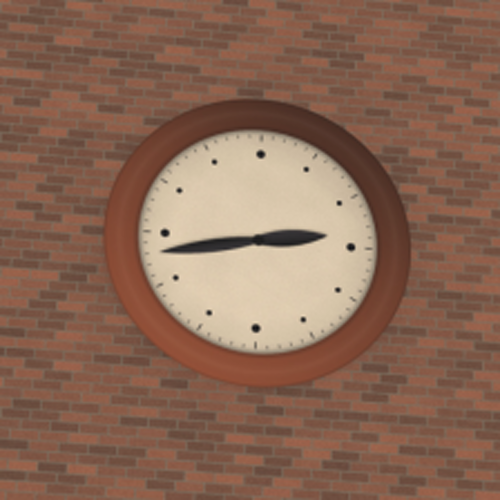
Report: 2:43
